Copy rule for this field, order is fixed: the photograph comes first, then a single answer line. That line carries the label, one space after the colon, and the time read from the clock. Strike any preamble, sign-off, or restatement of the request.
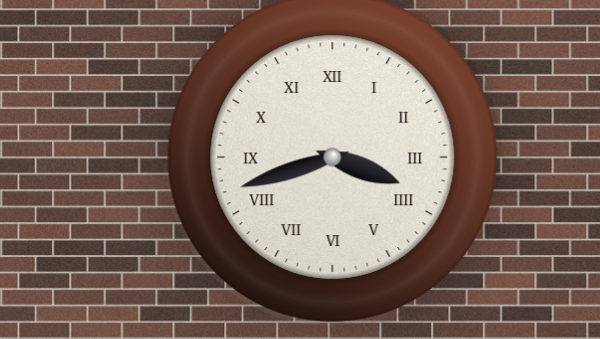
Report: 3:42
